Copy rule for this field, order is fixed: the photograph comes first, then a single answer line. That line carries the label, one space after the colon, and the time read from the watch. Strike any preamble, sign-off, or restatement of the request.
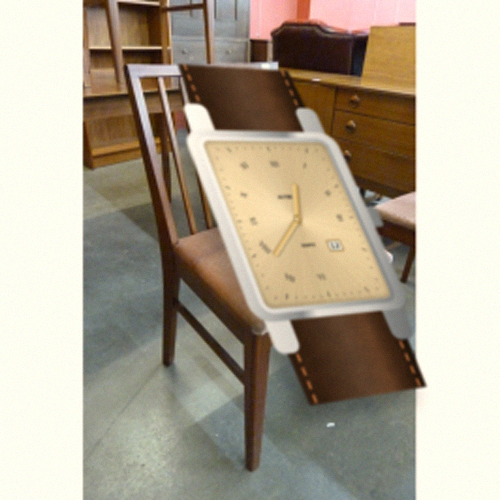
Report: 12:38
